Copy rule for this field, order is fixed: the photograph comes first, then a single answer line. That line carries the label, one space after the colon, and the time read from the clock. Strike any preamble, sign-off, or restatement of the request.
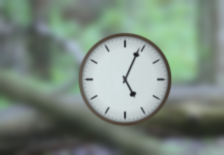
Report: 5:04
